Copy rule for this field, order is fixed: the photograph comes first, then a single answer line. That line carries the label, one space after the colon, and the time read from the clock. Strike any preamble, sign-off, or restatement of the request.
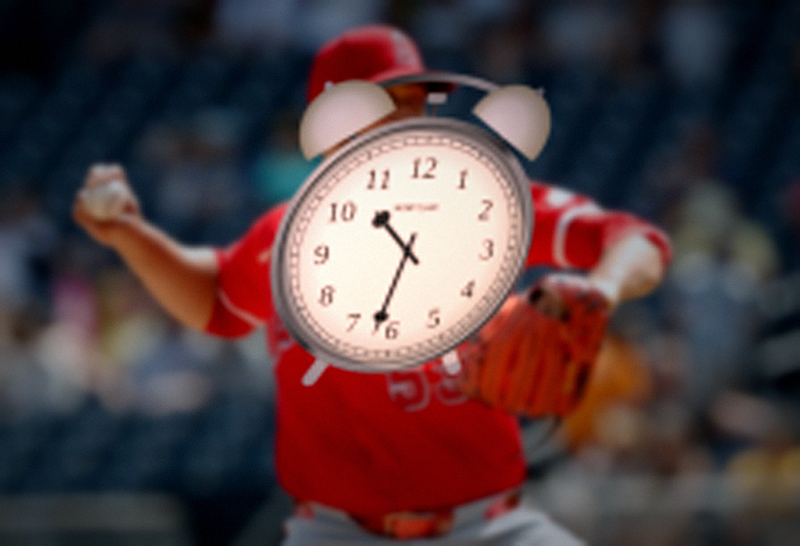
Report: 10:32
